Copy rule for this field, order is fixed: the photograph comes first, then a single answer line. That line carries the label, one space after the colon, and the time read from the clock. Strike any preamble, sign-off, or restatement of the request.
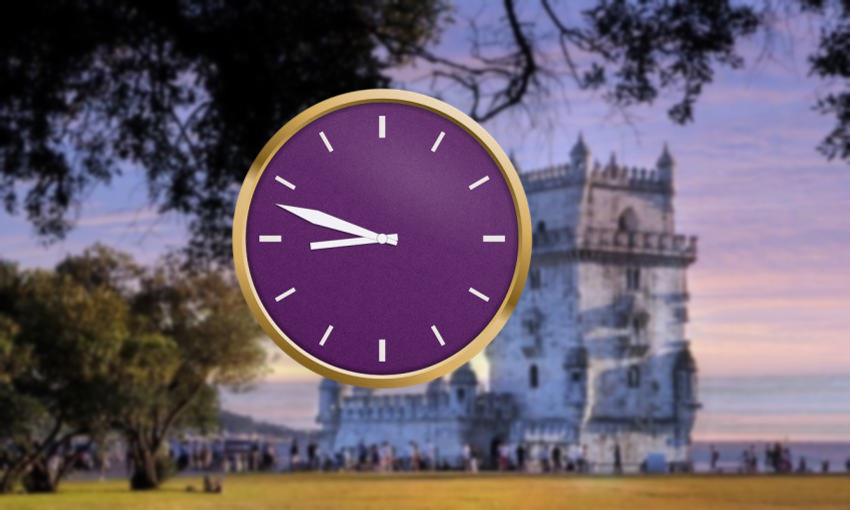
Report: 8:48
